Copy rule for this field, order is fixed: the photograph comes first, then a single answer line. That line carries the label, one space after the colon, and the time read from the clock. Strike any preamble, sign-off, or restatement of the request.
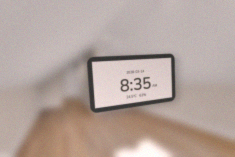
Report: 8:35
